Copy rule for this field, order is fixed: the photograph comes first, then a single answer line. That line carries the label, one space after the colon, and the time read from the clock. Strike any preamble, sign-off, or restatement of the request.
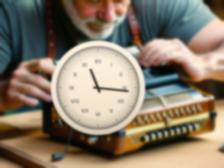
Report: 11:16
